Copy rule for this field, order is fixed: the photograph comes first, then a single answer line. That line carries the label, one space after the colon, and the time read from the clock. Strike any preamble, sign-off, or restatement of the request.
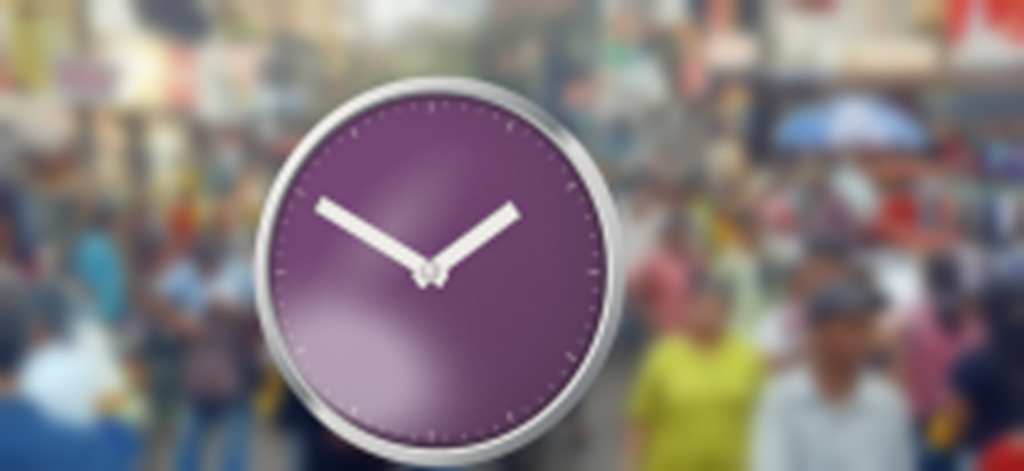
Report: 1:50
